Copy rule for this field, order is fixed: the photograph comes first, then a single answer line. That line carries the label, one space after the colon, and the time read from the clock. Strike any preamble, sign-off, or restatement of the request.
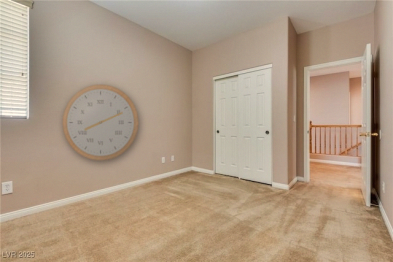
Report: 8:11
